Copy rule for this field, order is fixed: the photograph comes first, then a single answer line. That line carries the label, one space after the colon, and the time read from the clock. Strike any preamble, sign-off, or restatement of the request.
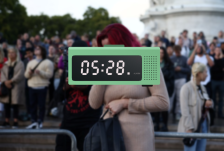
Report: 5:28
